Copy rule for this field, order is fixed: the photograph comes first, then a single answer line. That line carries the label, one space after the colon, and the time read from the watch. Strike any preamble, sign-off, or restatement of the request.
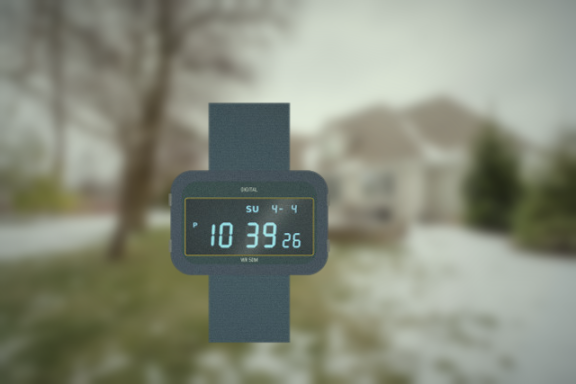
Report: 10:39:26
